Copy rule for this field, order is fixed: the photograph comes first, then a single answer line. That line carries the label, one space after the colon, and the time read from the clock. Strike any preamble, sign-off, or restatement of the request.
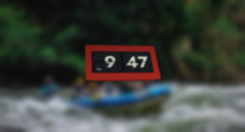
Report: 9:47
